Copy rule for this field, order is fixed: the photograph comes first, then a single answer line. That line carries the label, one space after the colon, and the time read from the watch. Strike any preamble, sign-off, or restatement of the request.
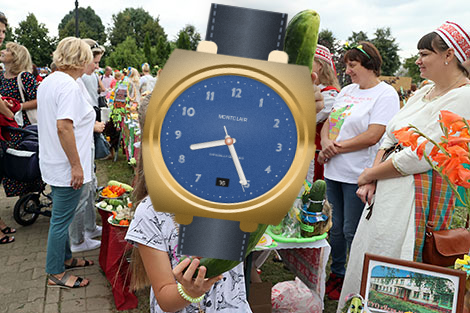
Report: 8:25:26
